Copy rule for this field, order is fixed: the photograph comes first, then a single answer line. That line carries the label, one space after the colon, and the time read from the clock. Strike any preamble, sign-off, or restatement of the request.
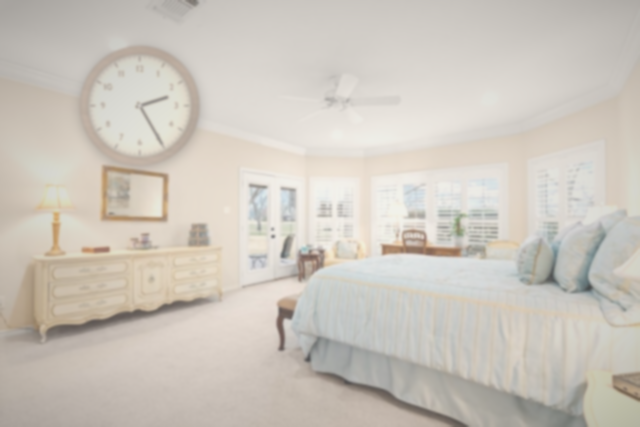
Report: 2:25
